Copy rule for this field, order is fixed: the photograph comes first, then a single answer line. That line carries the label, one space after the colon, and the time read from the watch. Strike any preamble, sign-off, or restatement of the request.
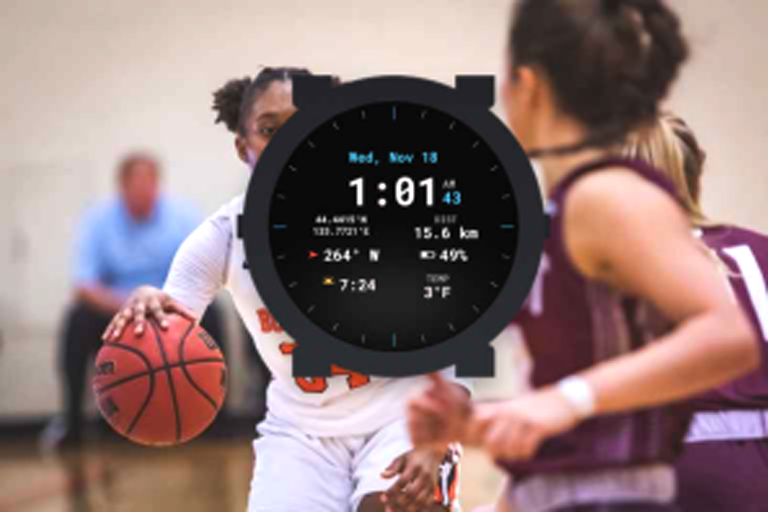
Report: 1:01
